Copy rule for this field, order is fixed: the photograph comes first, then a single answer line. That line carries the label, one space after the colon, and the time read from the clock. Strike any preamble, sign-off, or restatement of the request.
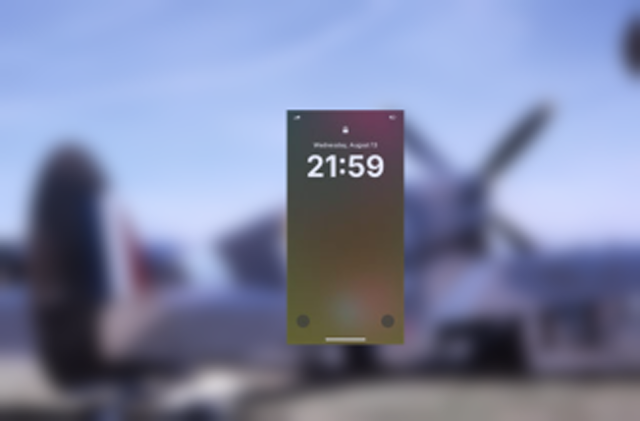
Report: 21:59
